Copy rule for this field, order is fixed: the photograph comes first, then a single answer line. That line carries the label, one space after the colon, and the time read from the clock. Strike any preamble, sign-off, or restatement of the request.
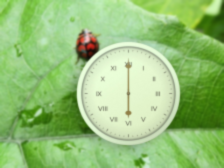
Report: 6:00
